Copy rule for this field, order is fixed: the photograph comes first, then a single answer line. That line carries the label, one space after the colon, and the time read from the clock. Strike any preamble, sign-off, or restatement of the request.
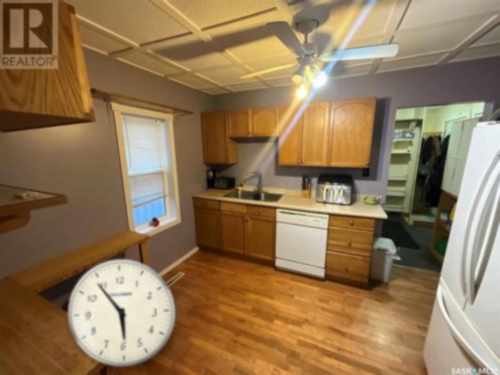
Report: 5:54
